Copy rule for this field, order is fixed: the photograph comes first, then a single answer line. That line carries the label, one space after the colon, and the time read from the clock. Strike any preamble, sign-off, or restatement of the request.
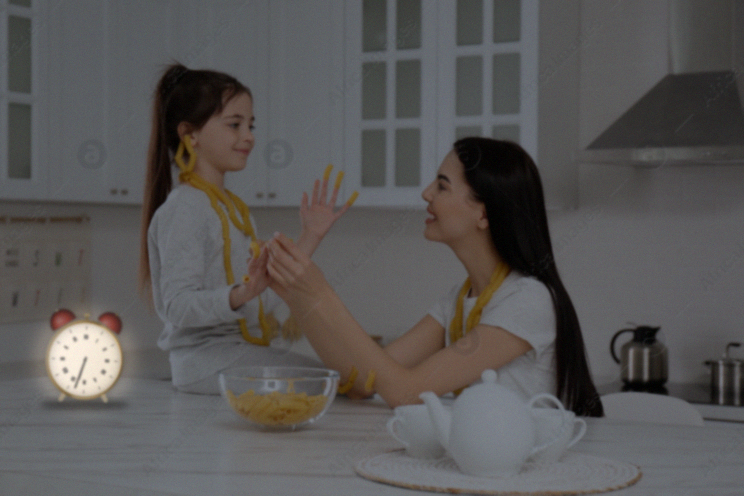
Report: 6:33
